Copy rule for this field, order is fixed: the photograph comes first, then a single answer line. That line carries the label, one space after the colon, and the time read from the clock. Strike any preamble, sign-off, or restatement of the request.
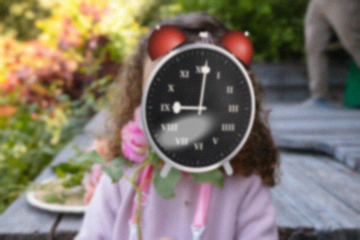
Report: 9:01
